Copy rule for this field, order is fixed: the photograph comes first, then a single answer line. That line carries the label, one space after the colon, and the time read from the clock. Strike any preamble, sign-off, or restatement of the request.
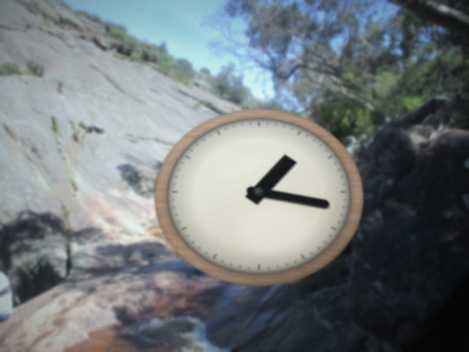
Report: 1:17
